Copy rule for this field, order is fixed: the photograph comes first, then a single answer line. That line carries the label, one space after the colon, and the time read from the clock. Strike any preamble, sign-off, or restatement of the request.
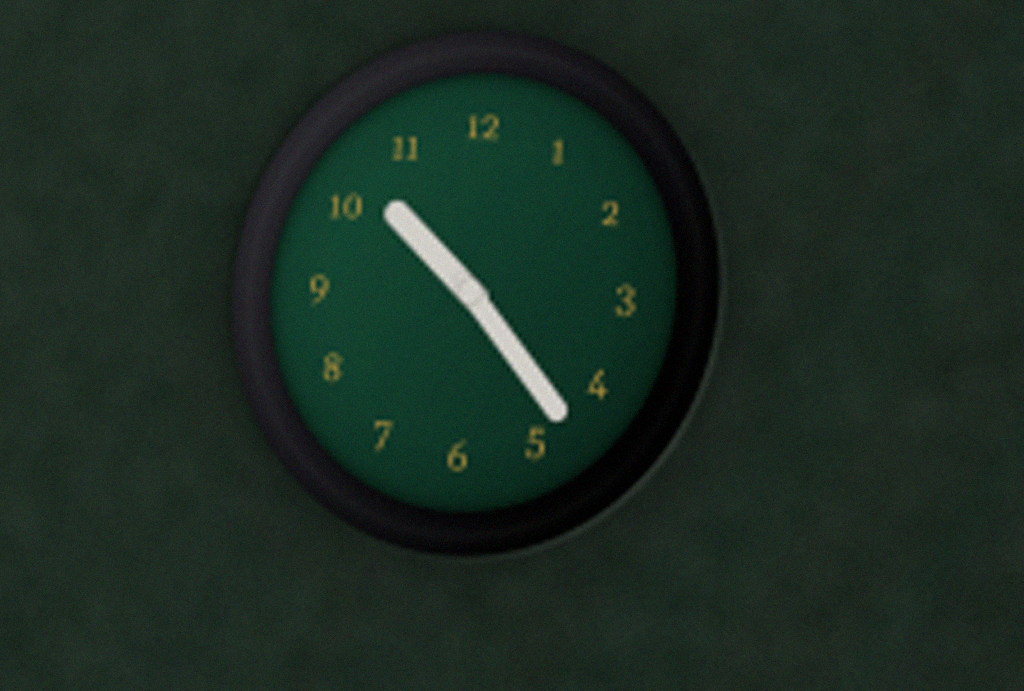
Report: 10:23
